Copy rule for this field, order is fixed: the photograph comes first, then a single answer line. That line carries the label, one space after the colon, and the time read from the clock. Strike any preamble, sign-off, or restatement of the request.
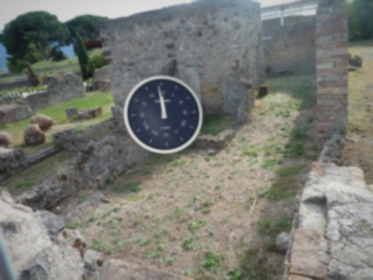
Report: 11:59
